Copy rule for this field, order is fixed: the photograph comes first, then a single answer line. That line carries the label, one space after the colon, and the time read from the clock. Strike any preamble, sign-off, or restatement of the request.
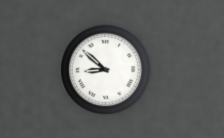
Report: 8:52
